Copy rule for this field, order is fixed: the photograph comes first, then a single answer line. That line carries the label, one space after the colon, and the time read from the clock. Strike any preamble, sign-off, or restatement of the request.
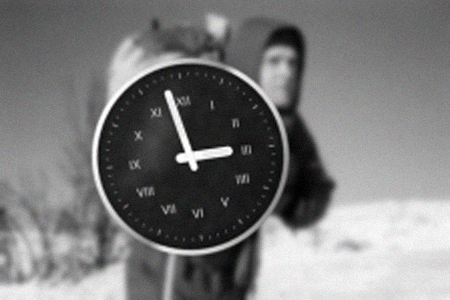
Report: 2:58
